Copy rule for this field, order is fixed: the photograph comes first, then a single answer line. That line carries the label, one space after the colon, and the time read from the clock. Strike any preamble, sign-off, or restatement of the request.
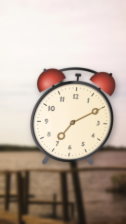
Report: 7:10
